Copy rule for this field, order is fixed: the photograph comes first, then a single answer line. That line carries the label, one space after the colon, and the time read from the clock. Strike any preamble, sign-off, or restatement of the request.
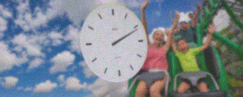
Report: 2:11
